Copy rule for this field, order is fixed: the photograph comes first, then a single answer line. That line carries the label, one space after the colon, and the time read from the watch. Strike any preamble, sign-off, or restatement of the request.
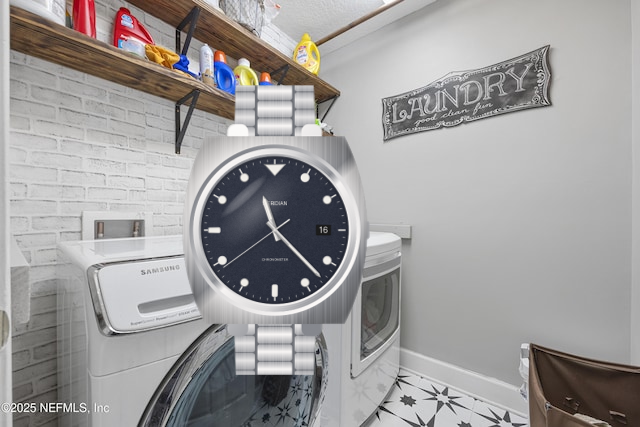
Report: 11:22:39
